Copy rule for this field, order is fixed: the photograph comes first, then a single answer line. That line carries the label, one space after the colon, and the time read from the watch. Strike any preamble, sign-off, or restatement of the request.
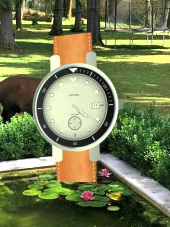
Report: 4:21
